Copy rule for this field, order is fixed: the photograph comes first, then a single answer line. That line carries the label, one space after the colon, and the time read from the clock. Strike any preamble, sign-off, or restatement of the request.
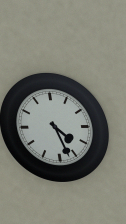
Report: 4:27
